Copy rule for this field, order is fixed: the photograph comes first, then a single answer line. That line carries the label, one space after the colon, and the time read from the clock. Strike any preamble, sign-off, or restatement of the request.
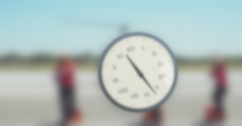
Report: 11:27
